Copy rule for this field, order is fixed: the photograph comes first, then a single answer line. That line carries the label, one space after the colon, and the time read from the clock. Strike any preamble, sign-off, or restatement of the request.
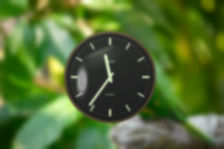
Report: 11:36
